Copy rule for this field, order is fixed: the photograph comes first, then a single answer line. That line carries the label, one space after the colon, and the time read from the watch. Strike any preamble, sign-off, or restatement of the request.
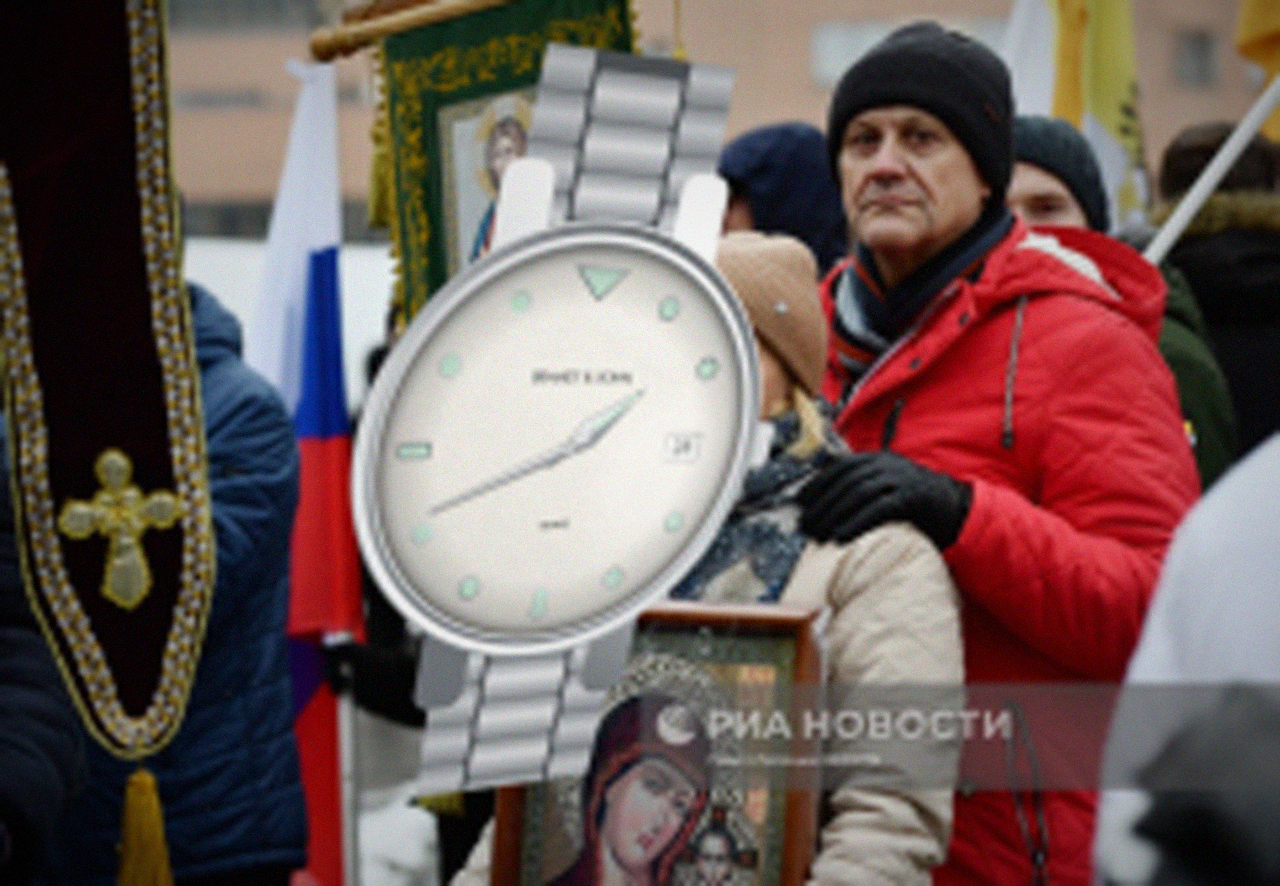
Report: 1:41
